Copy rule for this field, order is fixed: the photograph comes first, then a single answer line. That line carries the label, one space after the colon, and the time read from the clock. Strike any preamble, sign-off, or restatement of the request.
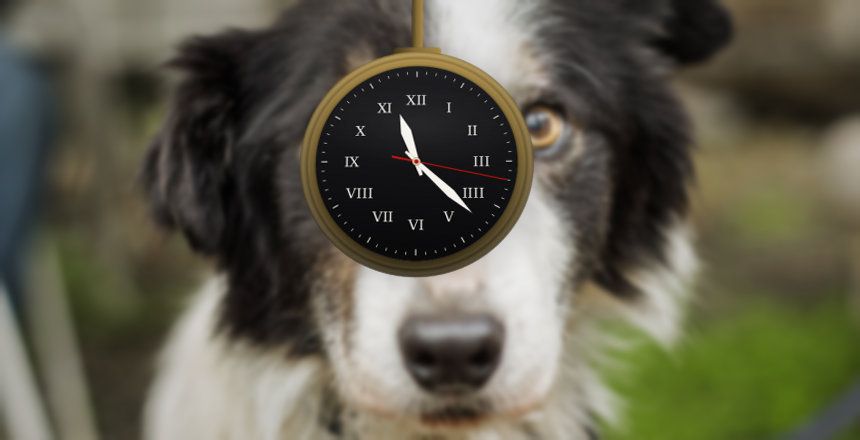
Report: 11:22:17
